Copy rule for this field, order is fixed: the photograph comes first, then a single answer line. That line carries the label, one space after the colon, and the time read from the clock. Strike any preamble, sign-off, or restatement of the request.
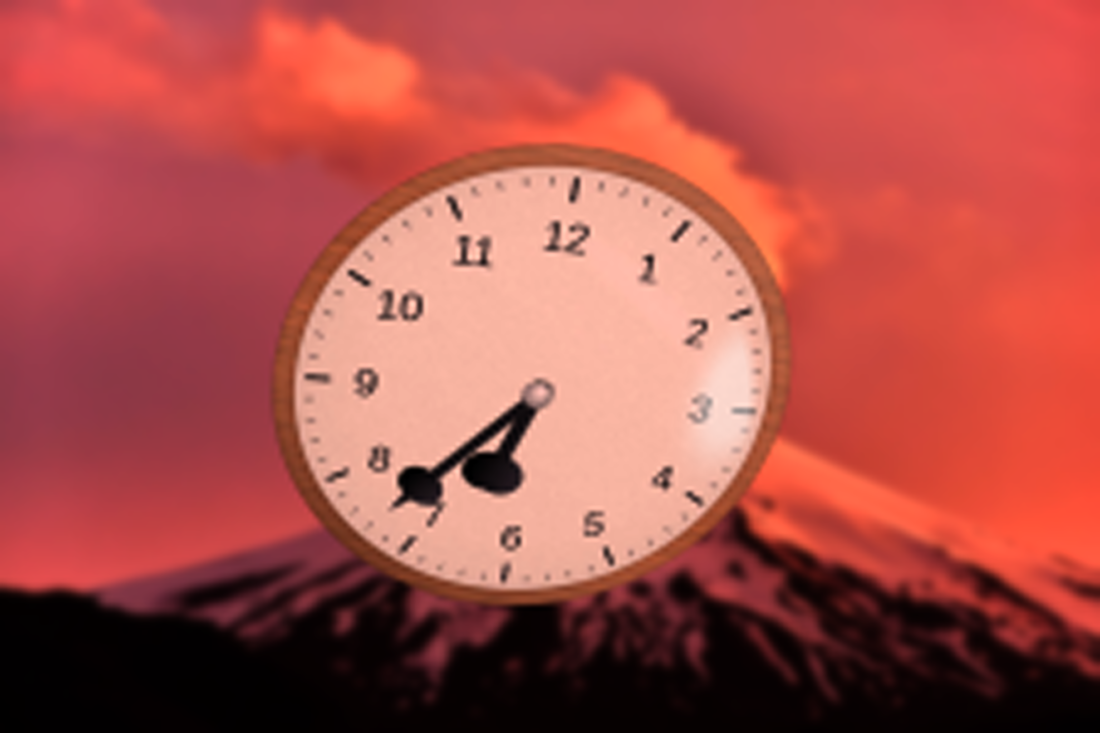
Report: 6:37
